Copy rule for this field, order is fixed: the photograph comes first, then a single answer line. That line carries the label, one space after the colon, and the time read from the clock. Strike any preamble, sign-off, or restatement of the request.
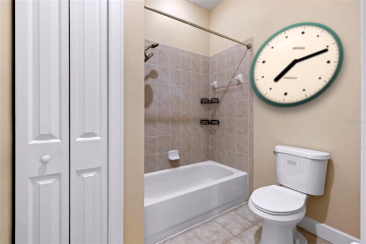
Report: 7:11
